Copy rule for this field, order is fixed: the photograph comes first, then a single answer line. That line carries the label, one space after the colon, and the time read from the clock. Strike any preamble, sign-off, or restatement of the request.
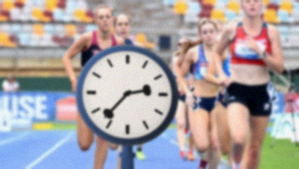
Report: 2:37
